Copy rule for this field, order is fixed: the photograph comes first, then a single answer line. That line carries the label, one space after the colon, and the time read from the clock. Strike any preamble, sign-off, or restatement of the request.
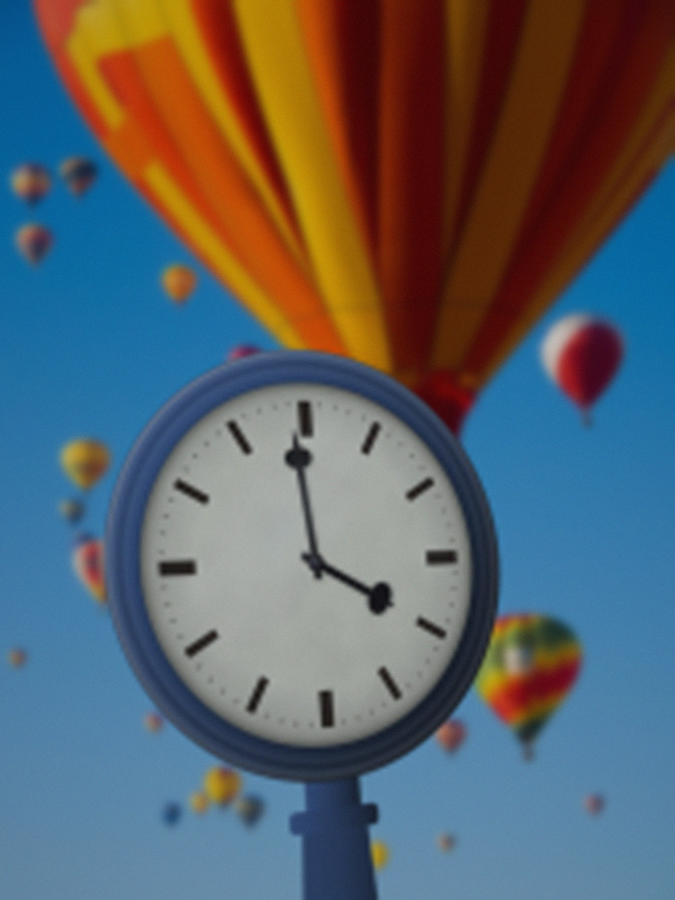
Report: 3:59
